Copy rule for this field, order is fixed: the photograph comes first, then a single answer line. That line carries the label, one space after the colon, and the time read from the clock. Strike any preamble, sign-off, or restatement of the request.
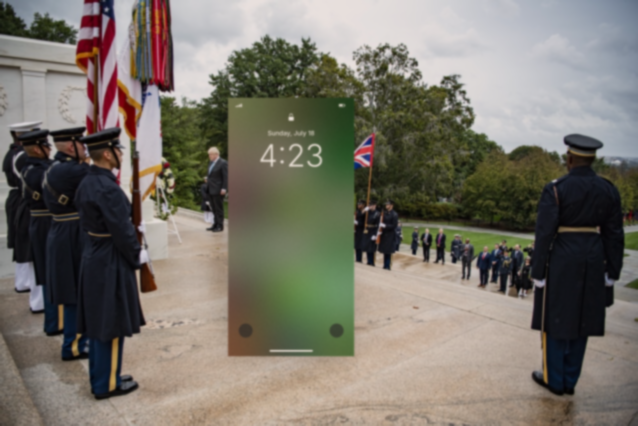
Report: 4:23
